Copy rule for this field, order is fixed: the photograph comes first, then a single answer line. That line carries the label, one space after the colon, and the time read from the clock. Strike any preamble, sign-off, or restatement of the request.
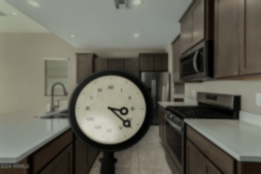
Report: 3:22
